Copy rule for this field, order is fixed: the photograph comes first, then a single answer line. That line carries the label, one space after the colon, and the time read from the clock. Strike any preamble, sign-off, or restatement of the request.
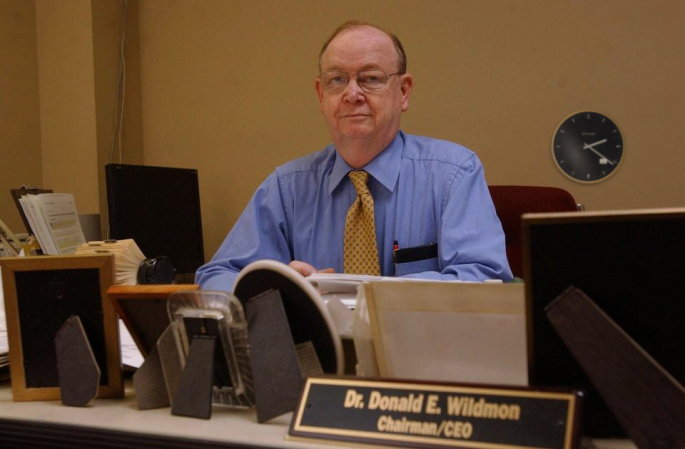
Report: 2:21
